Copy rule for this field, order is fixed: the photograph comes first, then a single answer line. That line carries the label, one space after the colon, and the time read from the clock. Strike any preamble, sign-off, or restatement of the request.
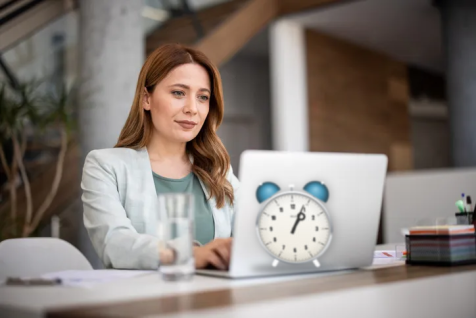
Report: 1:04
